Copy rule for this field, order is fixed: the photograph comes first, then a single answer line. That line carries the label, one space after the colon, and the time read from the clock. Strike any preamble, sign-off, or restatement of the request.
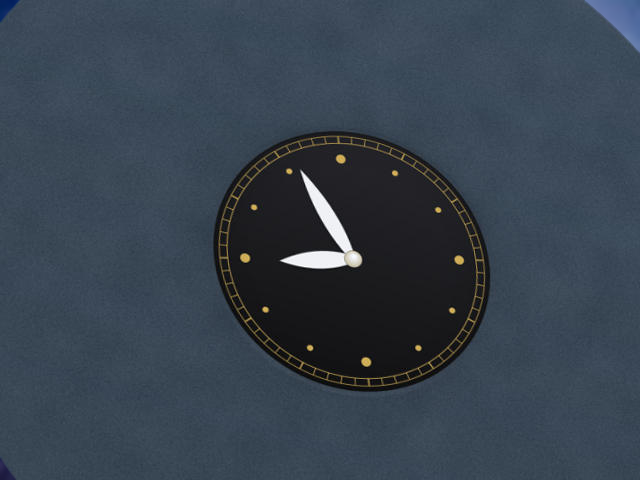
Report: 8:56
